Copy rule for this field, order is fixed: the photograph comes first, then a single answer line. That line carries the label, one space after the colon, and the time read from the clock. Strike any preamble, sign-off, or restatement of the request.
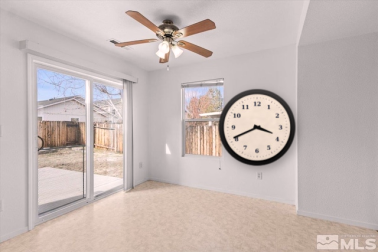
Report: 3:41
